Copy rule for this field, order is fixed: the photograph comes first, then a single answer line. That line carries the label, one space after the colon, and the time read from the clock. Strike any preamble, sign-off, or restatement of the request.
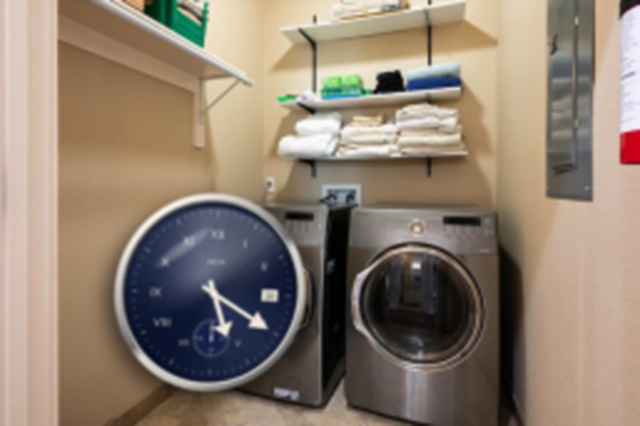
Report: 5:20
